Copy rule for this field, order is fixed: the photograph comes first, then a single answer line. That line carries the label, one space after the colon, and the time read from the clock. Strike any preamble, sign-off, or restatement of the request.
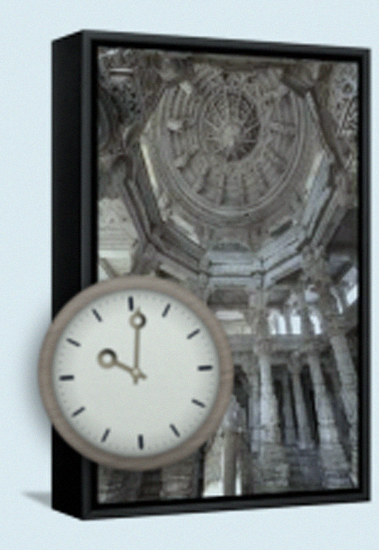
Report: 10:01
